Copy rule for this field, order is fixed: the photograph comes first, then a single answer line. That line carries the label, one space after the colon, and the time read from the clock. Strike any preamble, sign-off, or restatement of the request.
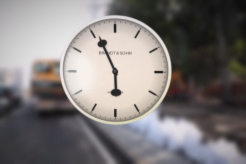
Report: 5:56
